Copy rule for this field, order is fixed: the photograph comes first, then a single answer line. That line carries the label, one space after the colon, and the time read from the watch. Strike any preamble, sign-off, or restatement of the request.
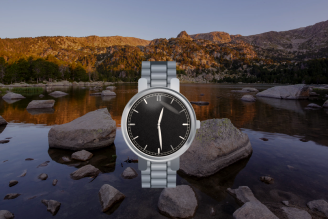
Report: 12:29
